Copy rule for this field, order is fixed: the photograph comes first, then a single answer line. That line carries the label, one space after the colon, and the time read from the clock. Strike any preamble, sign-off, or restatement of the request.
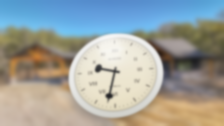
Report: 9:32
